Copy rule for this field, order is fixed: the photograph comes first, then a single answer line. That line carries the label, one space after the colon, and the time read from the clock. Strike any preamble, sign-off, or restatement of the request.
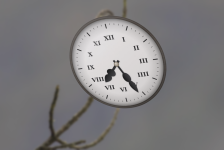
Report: 7:26
